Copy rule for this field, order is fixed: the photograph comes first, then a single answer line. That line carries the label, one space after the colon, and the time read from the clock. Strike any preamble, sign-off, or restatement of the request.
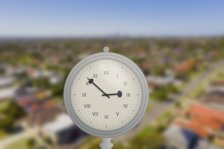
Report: 2:52
